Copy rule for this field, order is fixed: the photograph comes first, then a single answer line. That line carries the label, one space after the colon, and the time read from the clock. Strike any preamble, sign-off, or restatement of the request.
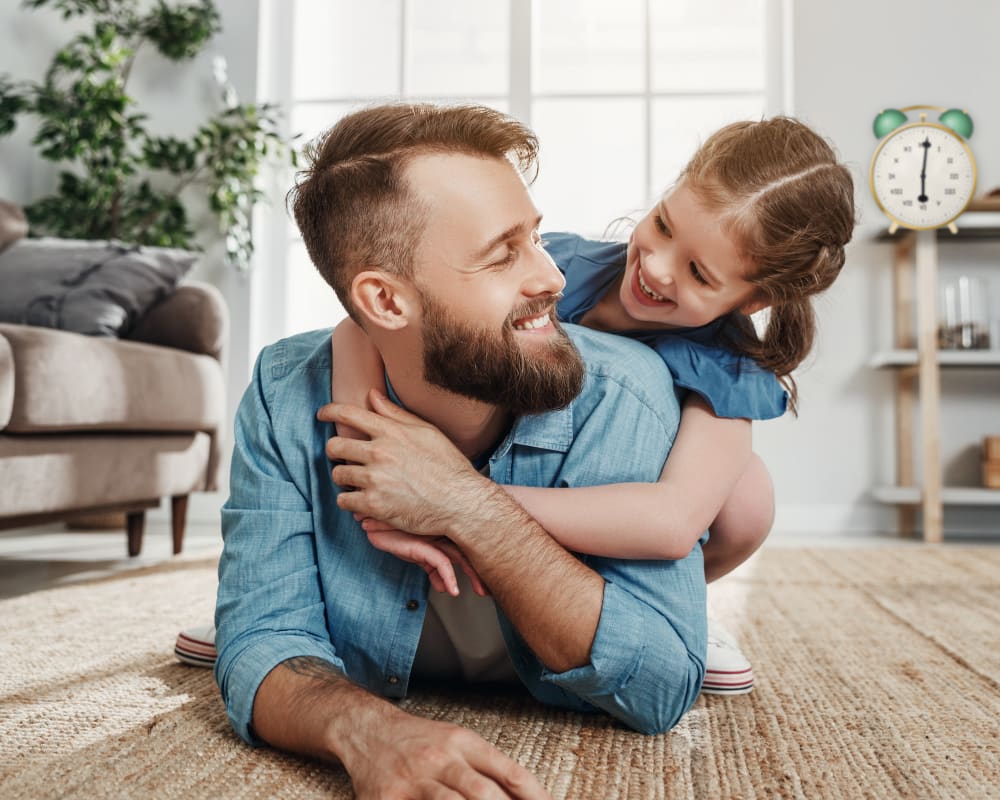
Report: 6:01
